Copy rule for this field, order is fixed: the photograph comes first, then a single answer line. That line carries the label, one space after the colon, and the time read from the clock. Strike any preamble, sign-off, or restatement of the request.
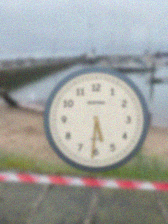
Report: 5:31
